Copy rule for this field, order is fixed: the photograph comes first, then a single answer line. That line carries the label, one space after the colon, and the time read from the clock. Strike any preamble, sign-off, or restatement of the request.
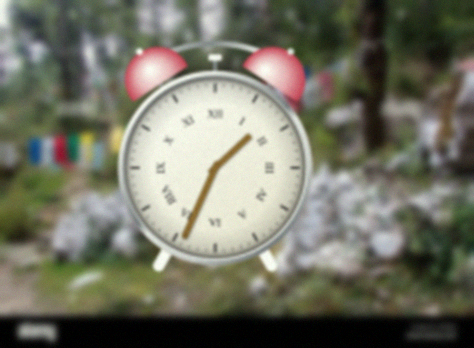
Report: 1:34
